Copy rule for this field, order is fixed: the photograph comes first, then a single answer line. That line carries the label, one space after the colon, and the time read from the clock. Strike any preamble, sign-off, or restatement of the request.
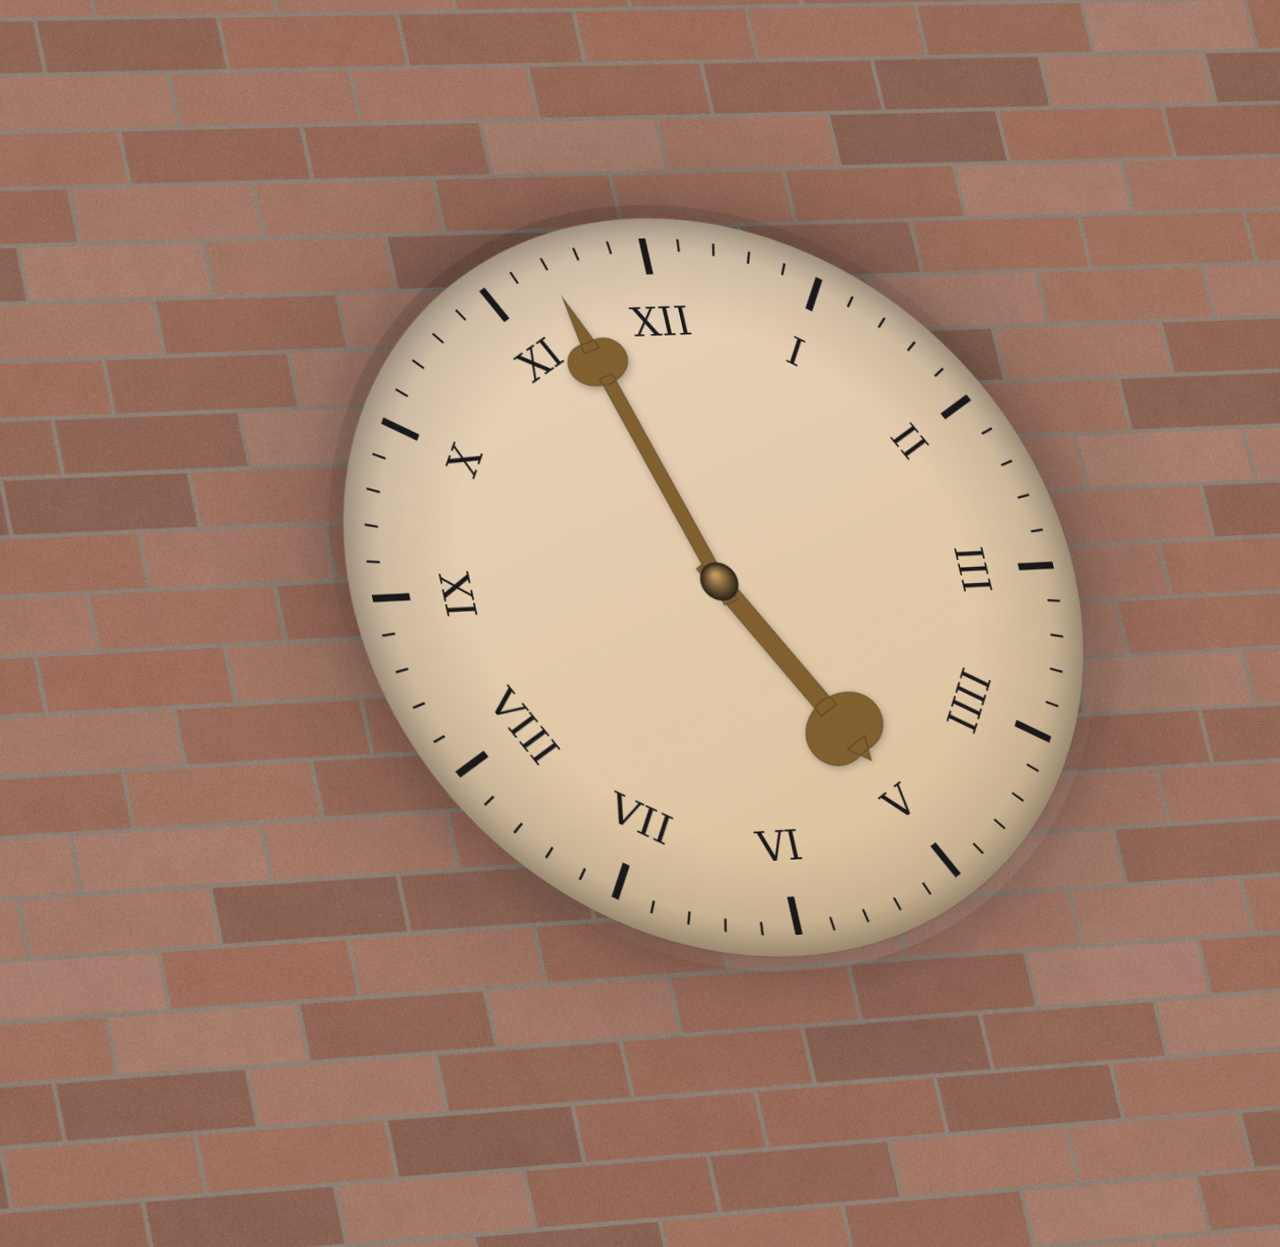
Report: 4:57
